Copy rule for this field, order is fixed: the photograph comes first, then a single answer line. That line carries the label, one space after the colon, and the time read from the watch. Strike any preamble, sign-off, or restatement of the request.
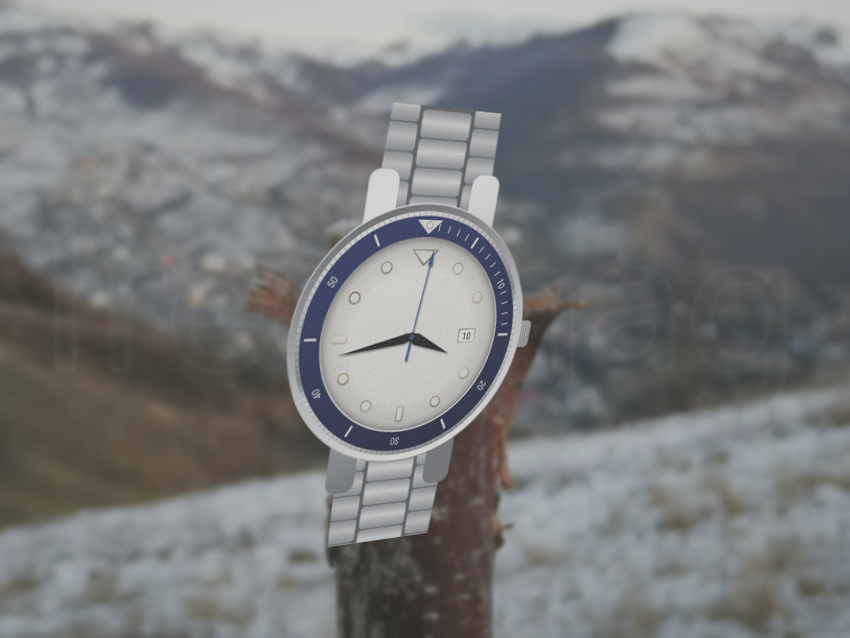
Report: 3:43:01
